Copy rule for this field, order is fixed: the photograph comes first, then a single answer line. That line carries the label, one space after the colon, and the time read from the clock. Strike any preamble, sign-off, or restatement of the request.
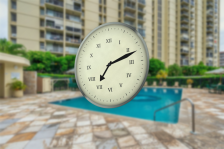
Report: 7:12
